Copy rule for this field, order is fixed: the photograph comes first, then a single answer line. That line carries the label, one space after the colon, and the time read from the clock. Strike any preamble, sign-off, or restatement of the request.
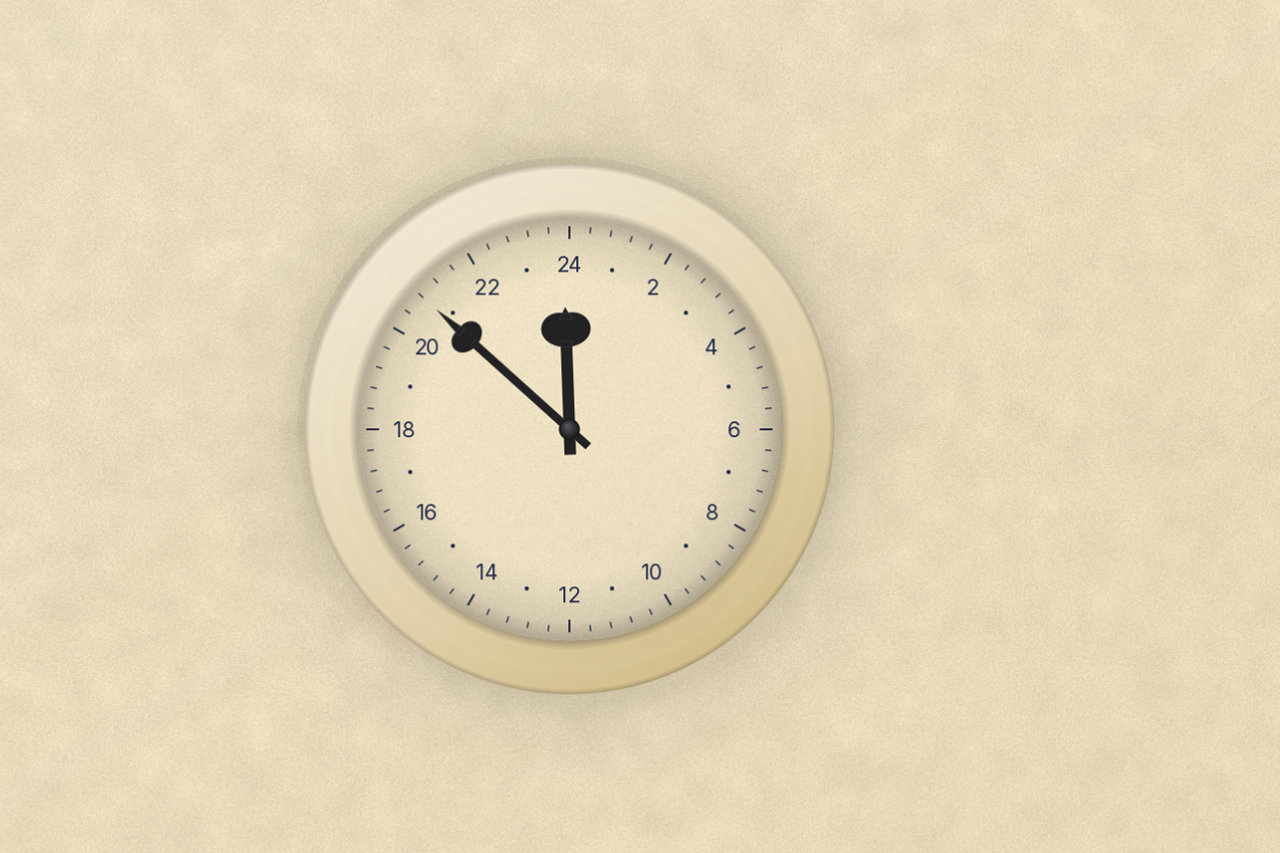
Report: 23:52
